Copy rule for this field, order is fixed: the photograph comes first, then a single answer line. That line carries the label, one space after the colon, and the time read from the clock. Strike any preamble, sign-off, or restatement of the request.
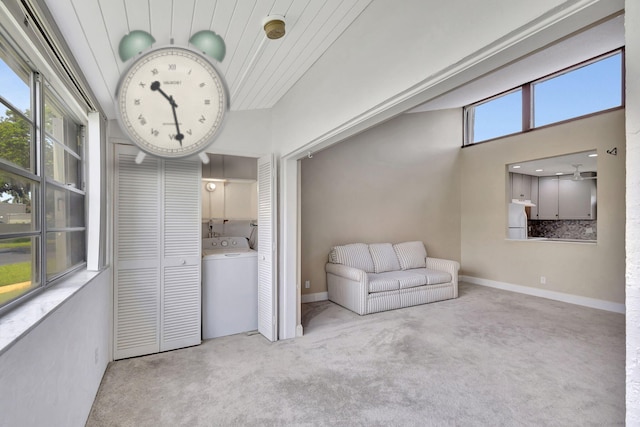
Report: 10:28
